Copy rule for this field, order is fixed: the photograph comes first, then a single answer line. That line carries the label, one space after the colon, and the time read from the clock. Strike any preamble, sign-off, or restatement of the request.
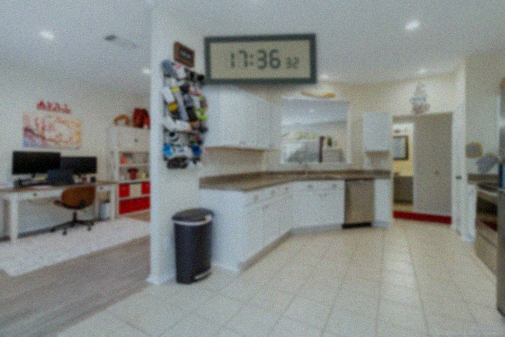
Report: 17:36
